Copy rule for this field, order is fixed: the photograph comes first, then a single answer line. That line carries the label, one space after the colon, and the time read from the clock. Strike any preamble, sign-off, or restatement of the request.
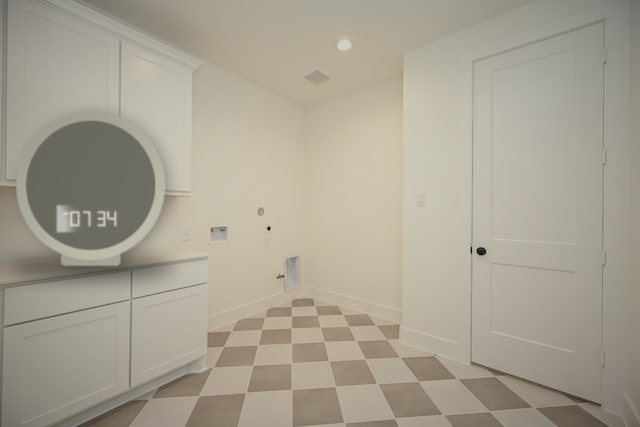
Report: 7:34
